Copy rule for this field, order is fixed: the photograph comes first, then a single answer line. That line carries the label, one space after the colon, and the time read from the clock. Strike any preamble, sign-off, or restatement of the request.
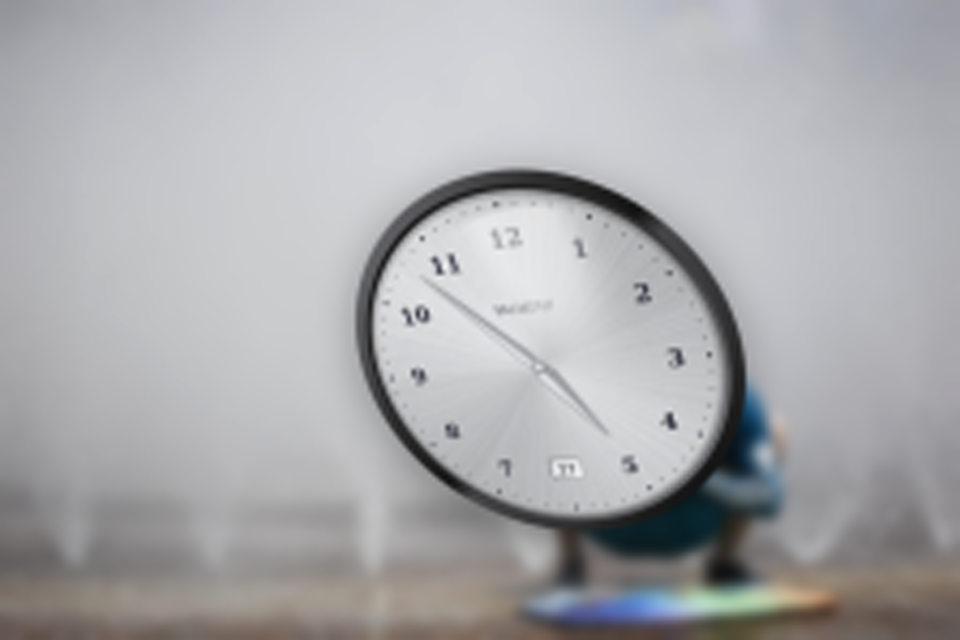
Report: 4:53
